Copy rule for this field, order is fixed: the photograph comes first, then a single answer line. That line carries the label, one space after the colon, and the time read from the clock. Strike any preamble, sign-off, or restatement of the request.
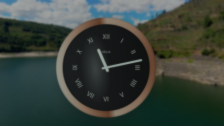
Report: 11:13
